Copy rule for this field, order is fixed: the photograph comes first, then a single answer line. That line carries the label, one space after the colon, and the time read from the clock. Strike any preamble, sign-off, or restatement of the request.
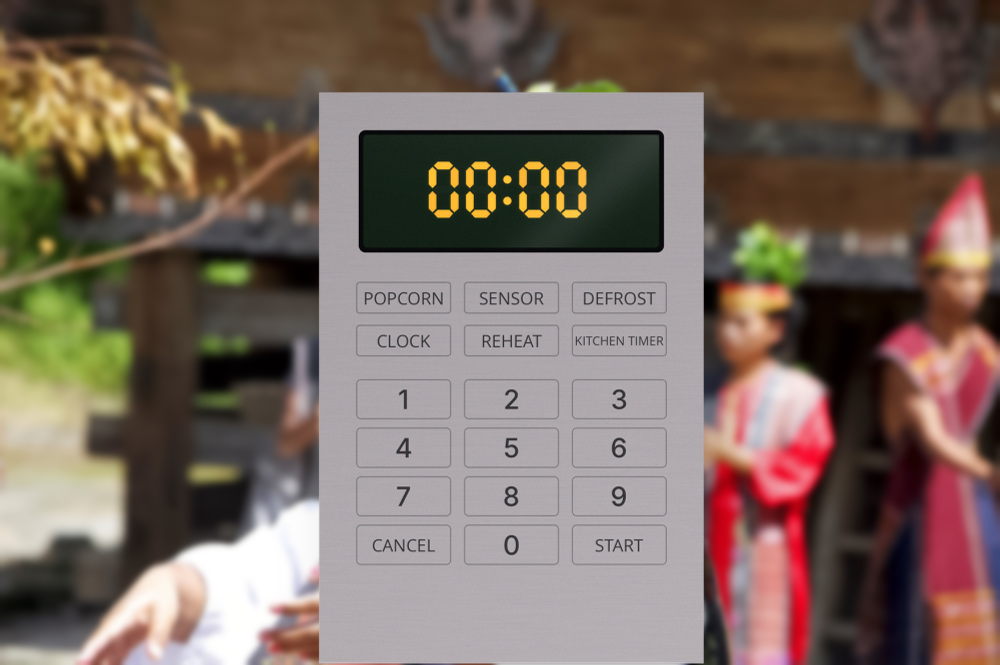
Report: 0:00
